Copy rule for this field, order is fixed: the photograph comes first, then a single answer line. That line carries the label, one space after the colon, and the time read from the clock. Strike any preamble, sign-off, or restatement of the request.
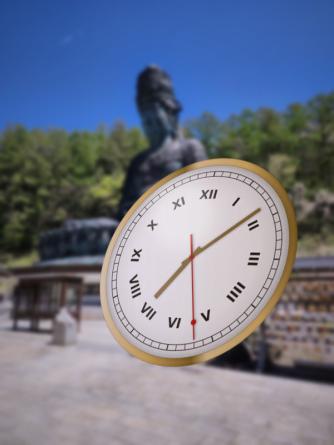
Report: 7:08:27
